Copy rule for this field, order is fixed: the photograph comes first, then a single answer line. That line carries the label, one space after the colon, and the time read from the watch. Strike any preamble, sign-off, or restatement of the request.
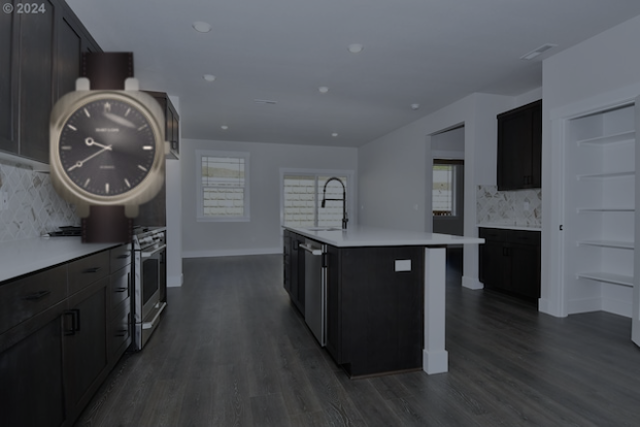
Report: 9:40
